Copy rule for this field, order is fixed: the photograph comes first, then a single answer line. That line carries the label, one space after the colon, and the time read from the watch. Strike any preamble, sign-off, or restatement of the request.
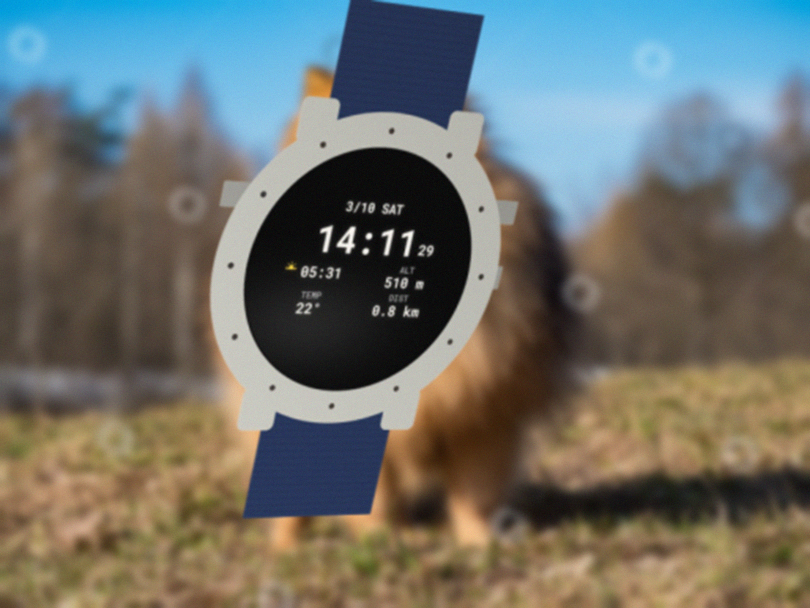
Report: 14:11:29
